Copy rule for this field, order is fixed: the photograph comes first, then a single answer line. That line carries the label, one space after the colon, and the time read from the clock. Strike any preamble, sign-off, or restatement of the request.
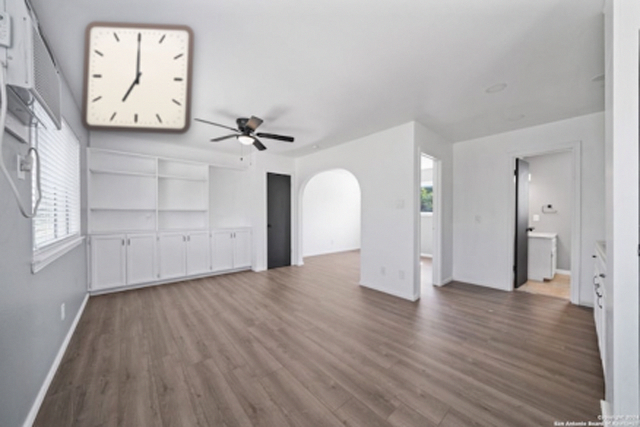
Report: 7:00
